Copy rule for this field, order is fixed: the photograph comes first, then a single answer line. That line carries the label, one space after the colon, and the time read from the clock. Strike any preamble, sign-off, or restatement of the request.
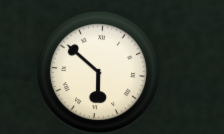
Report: 5:51
